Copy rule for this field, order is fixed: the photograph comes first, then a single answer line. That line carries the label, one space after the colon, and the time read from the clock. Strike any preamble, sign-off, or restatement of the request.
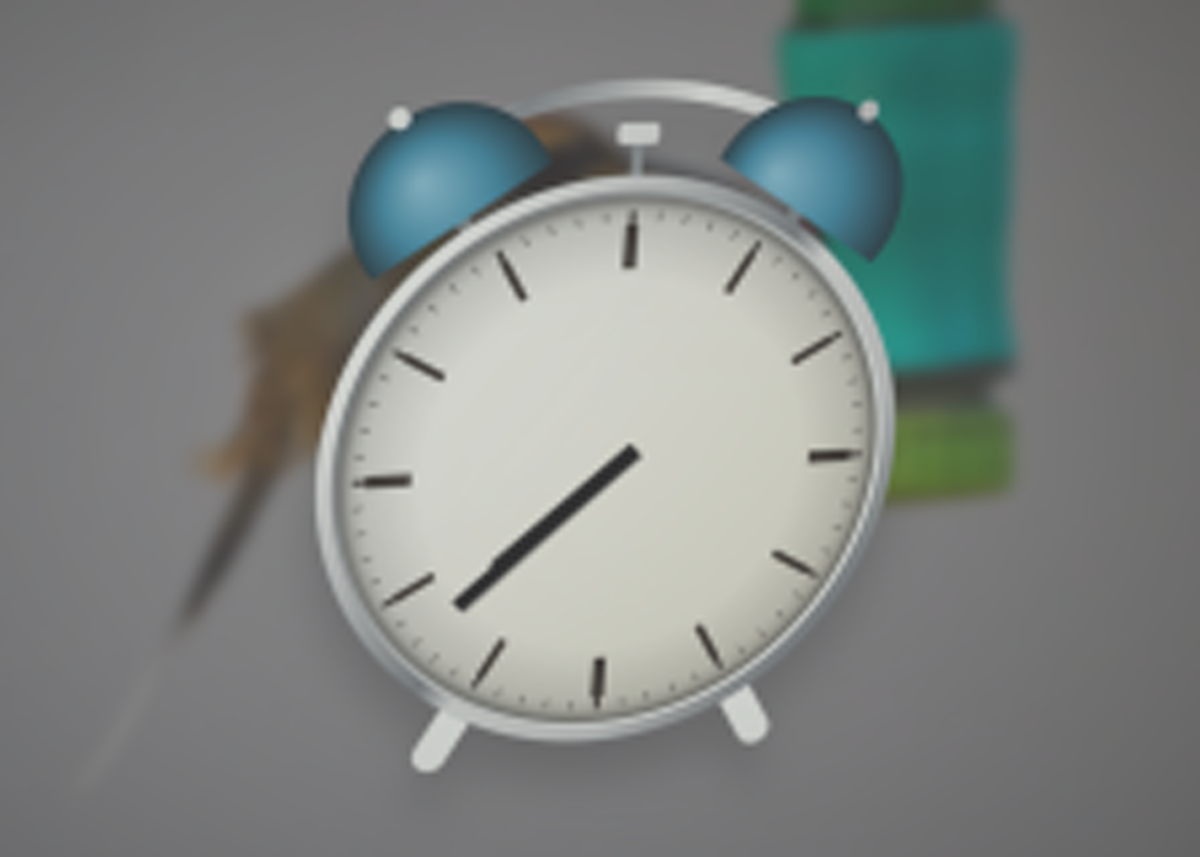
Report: 7:38
